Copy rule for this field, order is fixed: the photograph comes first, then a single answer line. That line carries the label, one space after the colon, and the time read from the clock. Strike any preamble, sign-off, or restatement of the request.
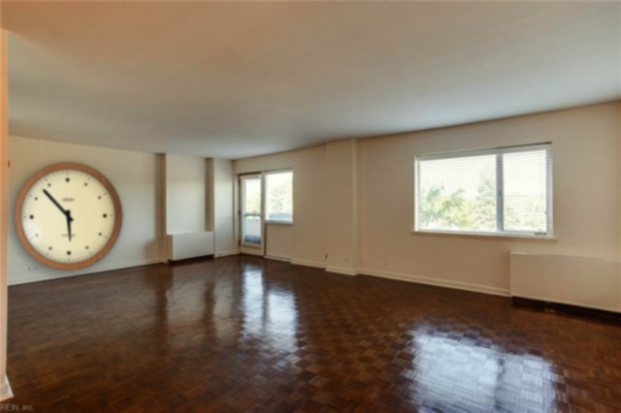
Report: 5:53
